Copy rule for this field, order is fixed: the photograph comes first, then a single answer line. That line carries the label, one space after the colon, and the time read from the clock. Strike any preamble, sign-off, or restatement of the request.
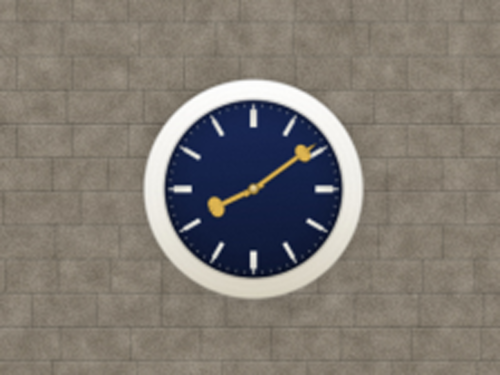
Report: 8:09
